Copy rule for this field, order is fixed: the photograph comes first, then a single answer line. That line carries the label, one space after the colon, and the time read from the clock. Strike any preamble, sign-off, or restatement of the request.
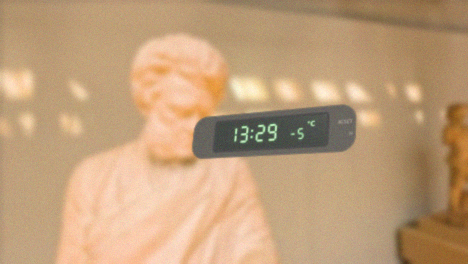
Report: 13:29
